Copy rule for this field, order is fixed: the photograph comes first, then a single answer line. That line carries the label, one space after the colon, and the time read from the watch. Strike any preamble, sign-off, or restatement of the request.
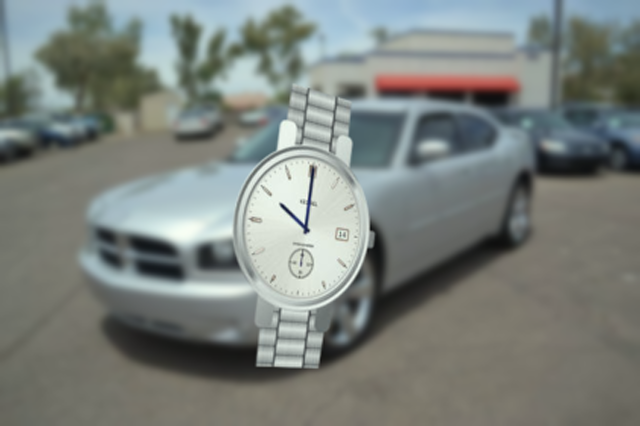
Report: 10:00
